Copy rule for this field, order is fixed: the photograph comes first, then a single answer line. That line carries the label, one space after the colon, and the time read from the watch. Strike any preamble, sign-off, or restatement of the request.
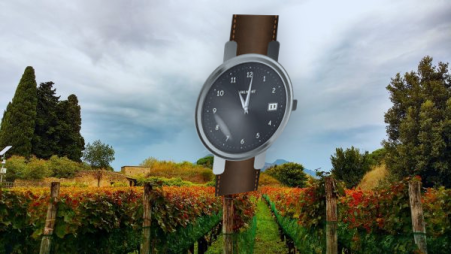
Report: 11:01
